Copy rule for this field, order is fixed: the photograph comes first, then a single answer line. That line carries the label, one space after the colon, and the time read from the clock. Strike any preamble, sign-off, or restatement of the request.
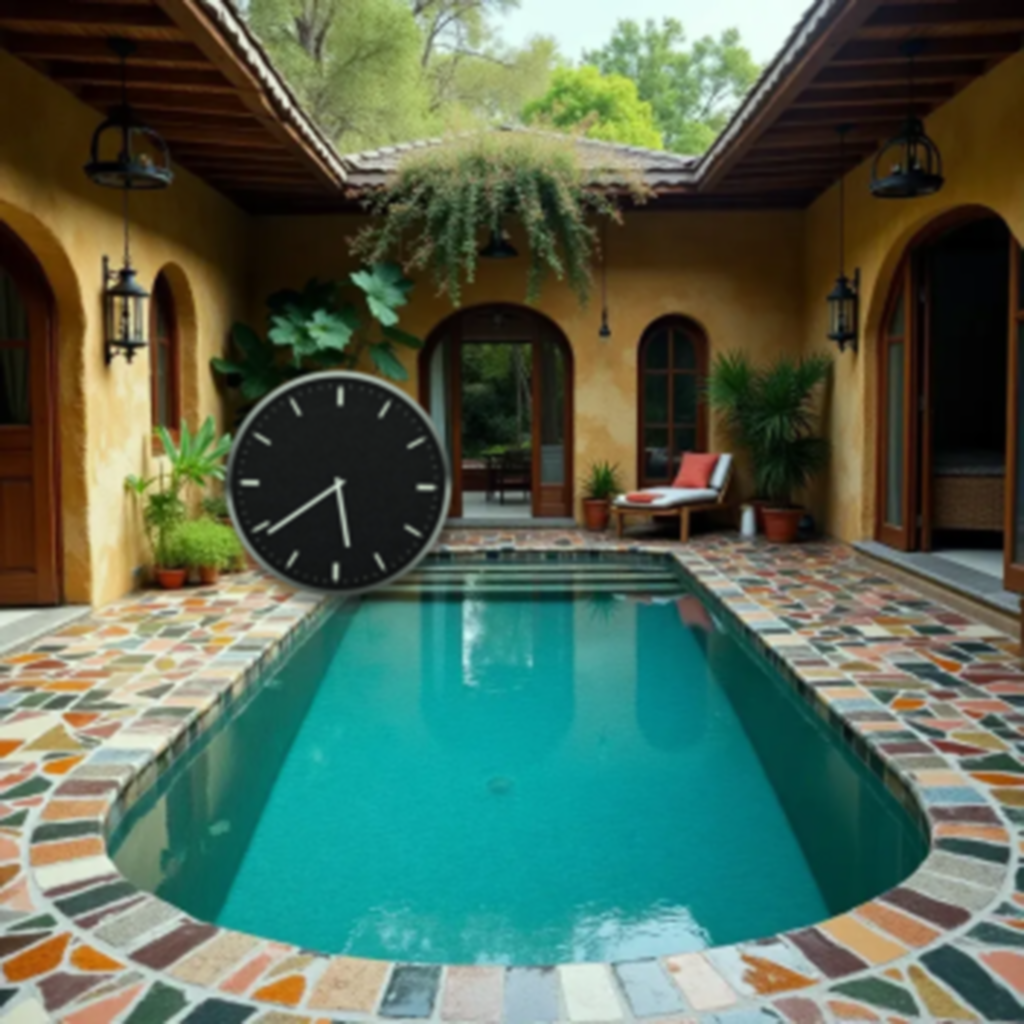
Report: 5:39
